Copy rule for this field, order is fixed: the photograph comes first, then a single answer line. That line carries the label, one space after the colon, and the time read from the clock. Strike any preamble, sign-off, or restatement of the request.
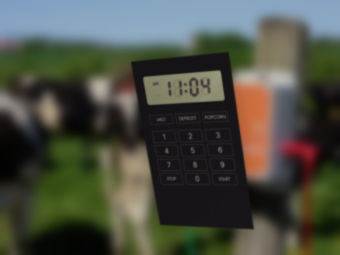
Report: 11:04
